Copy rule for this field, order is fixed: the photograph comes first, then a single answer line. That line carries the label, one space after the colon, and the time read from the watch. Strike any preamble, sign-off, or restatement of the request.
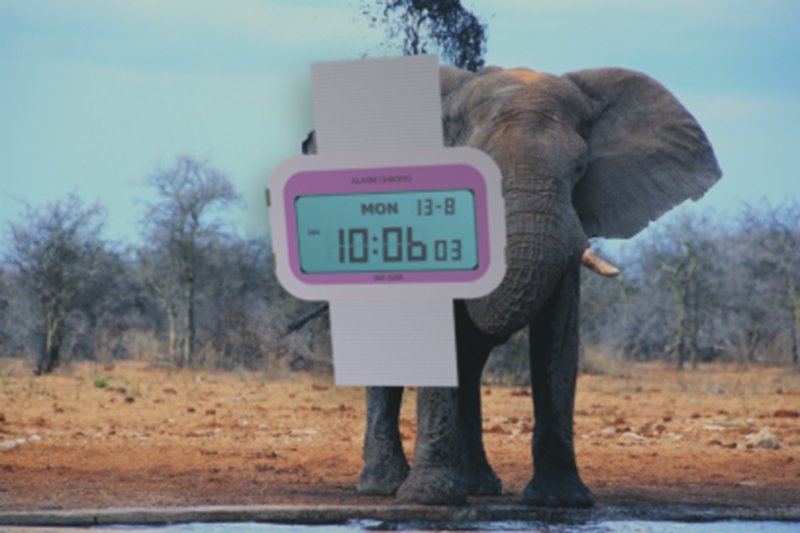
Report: 10:06:03
